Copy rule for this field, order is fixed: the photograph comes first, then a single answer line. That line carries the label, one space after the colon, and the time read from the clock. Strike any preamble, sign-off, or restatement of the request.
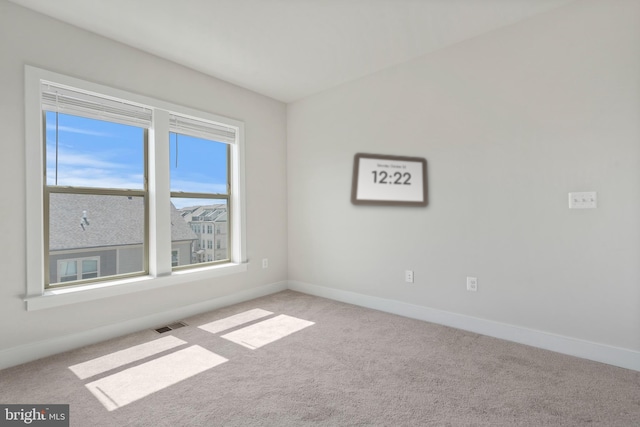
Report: 12:22
